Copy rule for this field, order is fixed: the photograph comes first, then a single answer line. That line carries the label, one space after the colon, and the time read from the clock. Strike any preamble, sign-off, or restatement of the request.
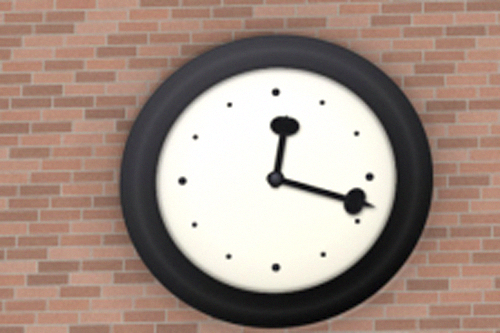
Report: 12:18
